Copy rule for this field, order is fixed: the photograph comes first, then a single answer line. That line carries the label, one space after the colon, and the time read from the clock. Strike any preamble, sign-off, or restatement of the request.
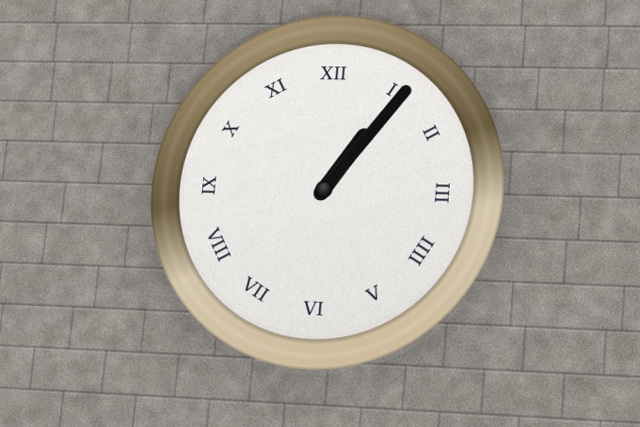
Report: 1:06
